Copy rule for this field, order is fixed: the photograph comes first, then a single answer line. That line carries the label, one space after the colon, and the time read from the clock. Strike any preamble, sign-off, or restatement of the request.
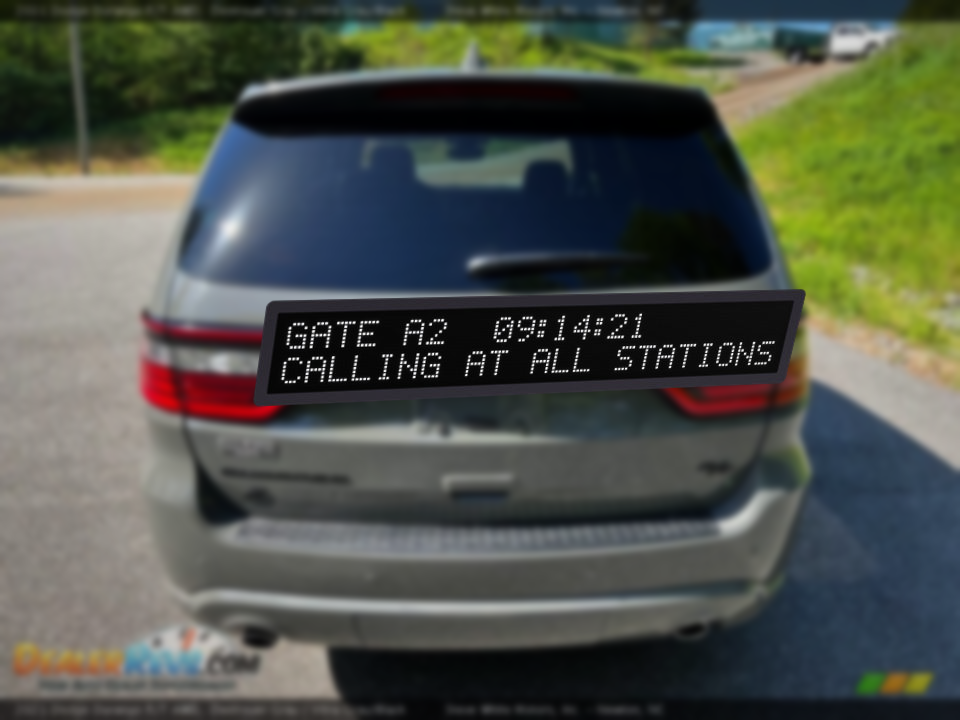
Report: 9:14:21
